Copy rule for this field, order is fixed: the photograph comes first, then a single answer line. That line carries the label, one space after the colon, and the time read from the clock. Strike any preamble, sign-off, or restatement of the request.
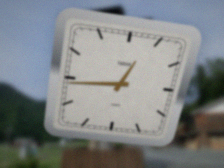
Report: 12:44
